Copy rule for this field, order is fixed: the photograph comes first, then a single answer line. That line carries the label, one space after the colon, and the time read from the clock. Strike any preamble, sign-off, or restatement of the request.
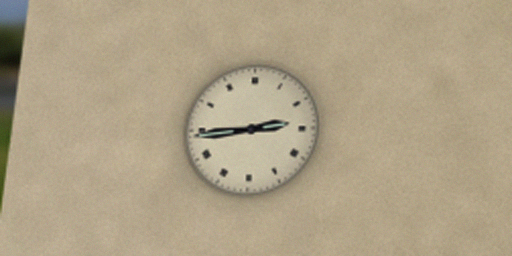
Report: 2:44
